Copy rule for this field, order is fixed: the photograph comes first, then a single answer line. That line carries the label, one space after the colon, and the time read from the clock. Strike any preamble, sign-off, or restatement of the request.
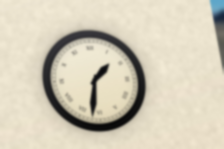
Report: 1:32
